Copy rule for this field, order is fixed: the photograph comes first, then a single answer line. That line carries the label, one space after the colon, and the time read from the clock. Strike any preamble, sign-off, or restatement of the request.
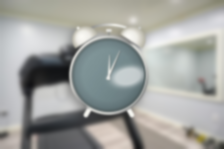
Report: 12:04
